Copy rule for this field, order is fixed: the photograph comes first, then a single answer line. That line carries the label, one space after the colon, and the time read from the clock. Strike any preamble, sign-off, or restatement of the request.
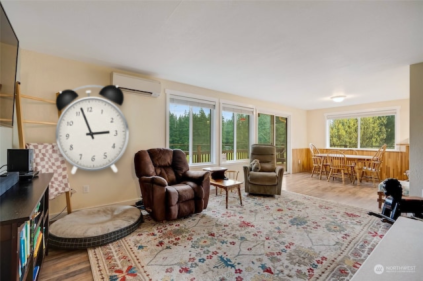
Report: 2:57
